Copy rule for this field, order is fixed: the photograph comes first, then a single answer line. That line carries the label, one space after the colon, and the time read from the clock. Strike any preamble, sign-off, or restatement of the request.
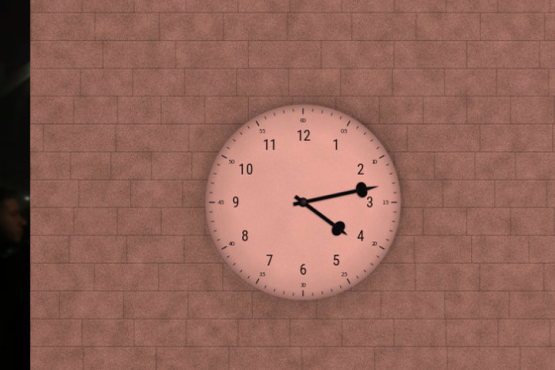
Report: 4:13
